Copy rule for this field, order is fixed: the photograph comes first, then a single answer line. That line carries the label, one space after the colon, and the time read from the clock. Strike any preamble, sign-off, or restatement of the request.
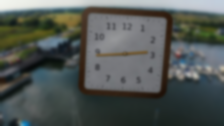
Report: 2:44
